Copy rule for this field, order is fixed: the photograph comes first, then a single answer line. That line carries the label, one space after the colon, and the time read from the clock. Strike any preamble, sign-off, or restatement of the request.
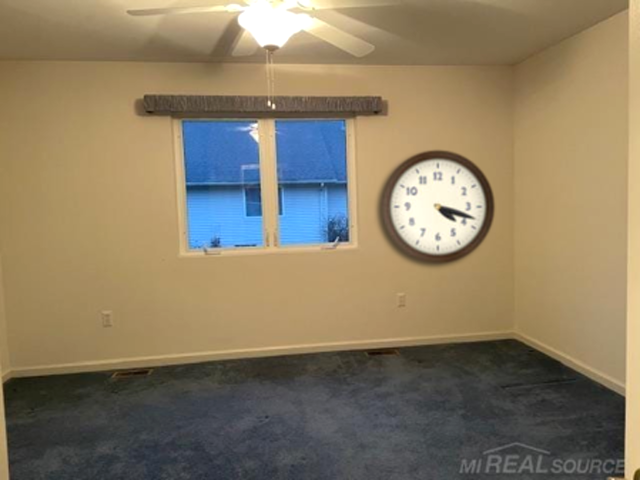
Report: 4:18
